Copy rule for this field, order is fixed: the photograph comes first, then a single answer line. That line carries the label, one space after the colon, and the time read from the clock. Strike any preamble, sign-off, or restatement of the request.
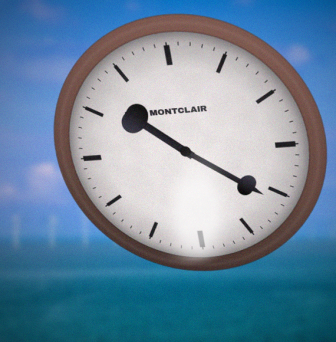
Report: 10:21
